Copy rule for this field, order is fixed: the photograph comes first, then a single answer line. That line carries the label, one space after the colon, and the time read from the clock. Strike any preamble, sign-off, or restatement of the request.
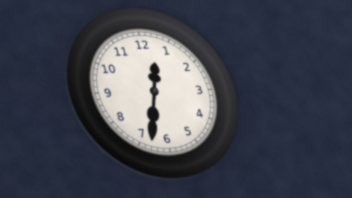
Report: 12:33
